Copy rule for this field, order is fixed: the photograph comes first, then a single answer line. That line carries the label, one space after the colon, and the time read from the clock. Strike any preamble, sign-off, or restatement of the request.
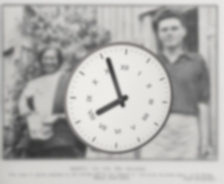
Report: 7:56
